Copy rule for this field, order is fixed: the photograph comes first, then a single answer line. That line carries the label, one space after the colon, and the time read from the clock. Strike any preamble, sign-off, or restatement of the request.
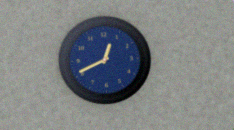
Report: 12:41
